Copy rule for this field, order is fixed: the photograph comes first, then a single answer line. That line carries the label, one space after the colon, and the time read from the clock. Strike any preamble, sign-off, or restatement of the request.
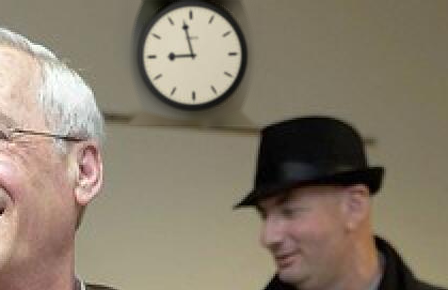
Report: 8:58
